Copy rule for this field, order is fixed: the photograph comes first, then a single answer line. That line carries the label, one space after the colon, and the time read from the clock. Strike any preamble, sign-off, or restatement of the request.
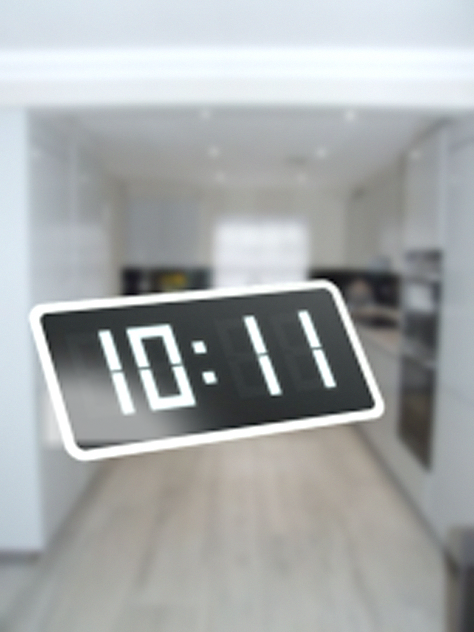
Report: 10:11
